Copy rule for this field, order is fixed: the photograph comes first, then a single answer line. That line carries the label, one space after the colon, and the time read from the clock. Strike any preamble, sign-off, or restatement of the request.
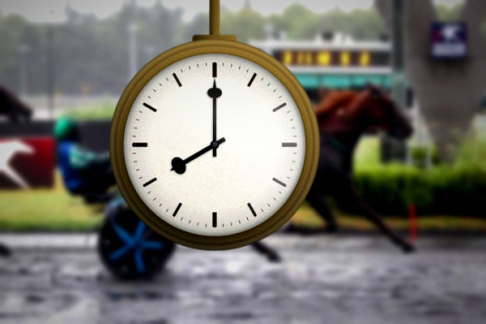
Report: 8:00
